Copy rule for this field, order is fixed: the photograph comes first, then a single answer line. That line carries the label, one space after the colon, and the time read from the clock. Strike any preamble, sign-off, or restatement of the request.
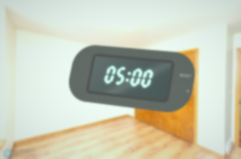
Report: 5:00
